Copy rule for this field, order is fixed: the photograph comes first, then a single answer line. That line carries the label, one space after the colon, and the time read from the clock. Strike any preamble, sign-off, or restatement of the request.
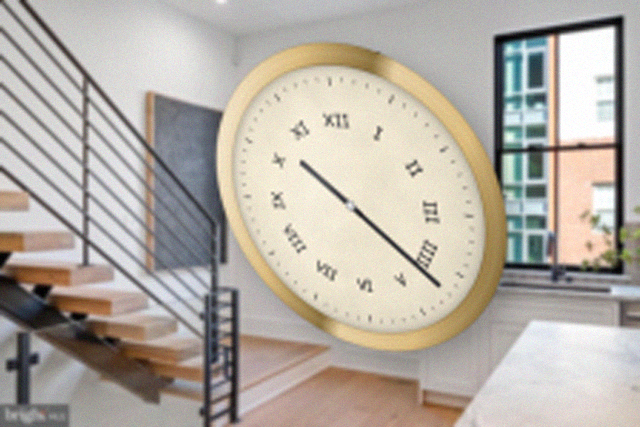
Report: 10:22
